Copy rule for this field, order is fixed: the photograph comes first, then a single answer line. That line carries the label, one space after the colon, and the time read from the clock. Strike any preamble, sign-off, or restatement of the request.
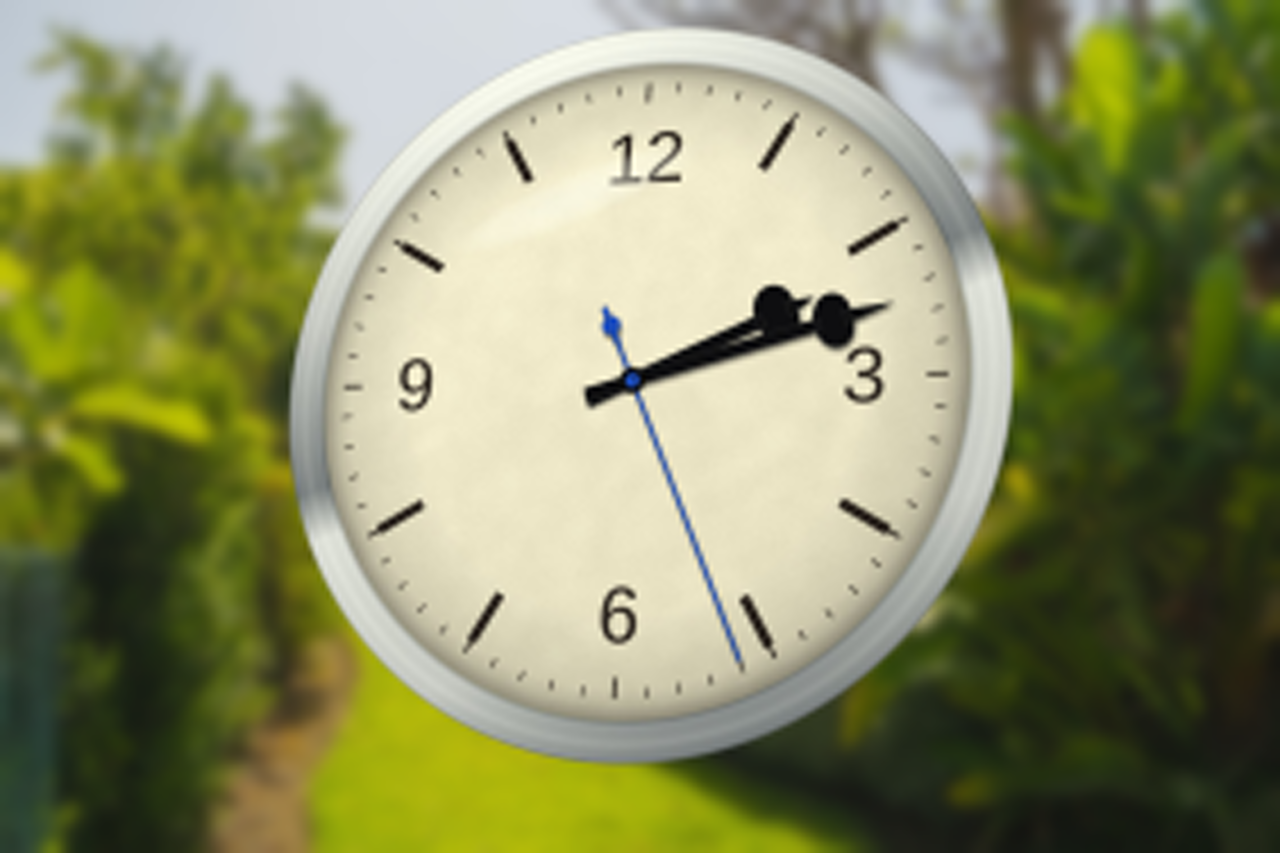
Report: 2:12:26
